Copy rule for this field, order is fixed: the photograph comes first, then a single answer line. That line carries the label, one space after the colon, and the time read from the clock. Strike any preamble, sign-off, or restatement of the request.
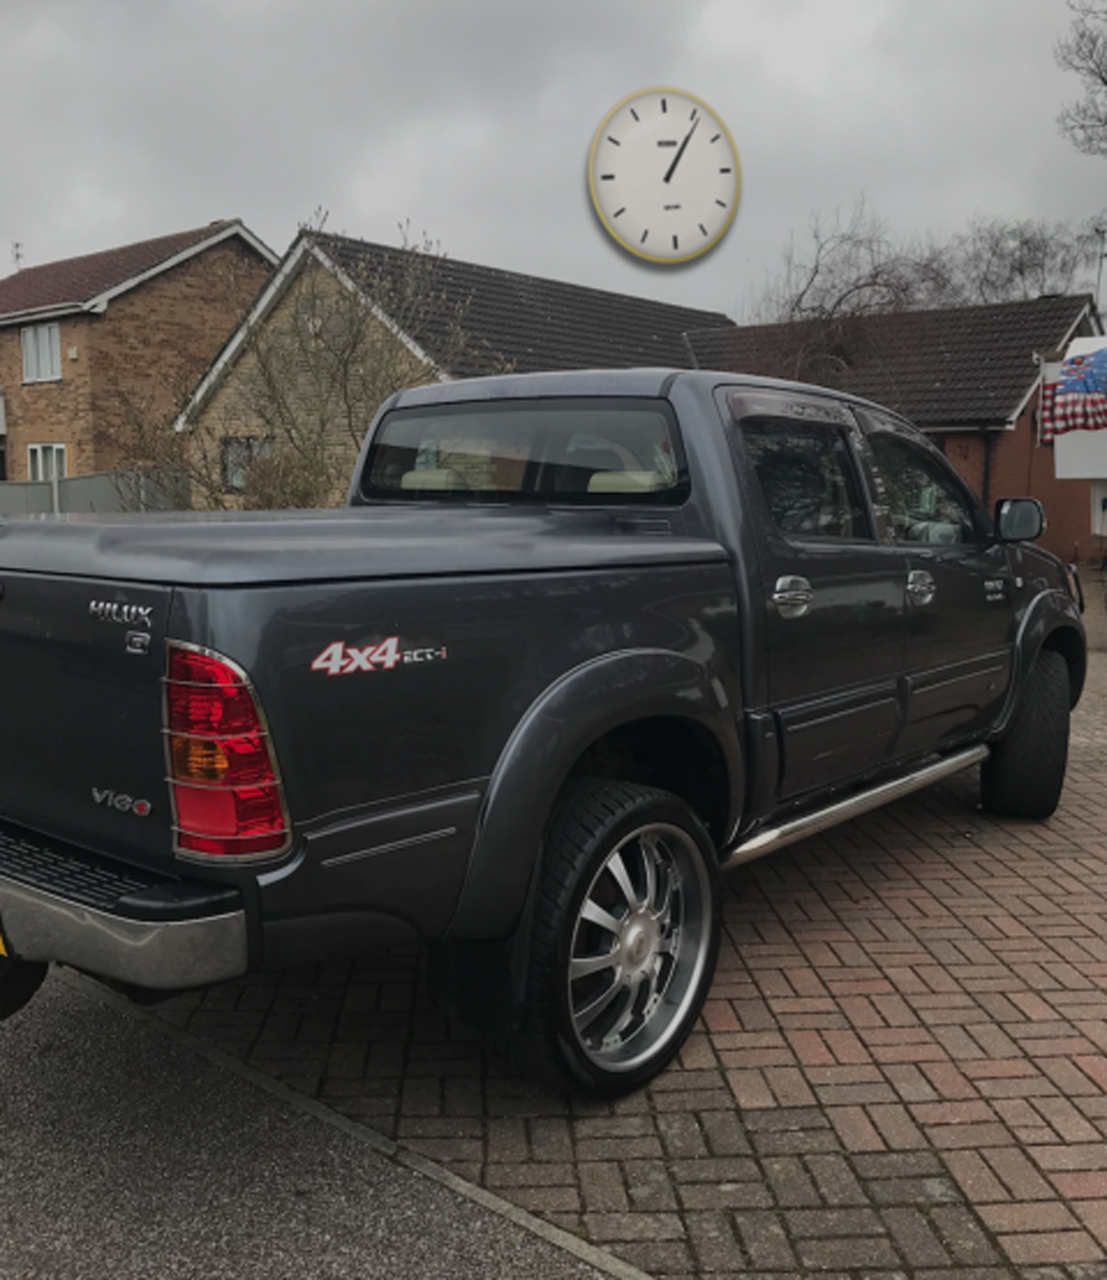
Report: 1:06
